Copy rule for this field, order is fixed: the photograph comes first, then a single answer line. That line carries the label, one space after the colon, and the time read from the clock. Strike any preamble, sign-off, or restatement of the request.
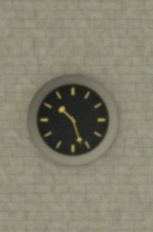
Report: 10:27
